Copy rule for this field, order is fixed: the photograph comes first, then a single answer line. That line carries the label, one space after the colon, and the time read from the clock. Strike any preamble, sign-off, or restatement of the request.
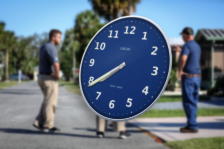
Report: 7:39
